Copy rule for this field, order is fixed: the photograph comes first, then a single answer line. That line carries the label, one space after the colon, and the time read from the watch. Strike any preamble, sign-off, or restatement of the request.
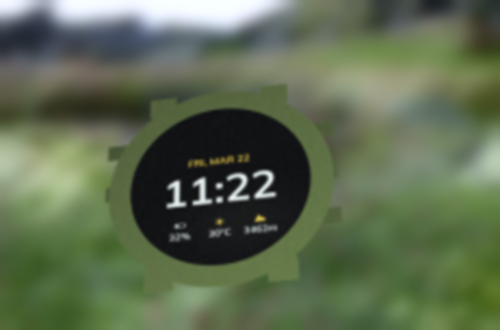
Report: 11:22
